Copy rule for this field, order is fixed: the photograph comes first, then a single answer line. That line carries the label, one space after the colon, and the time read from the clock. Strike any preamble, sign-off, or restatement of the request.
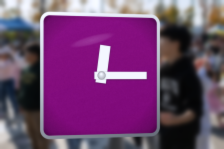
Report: 12:15
